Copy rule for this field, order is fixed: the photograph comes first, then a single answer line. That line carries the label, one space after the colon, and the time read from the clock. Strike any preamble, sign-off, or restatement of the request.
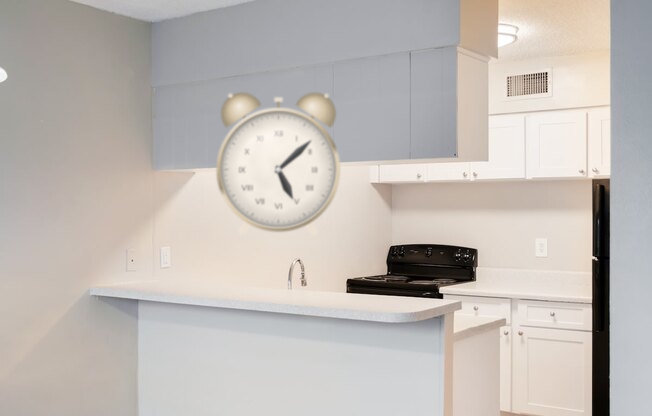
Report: 5:08
